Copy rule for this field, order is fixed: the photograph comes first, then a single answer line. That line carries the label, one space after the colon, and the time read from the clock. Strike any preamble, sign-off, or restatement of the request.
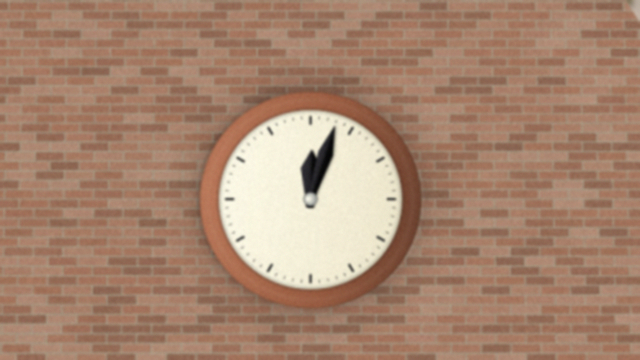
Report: 12:03
